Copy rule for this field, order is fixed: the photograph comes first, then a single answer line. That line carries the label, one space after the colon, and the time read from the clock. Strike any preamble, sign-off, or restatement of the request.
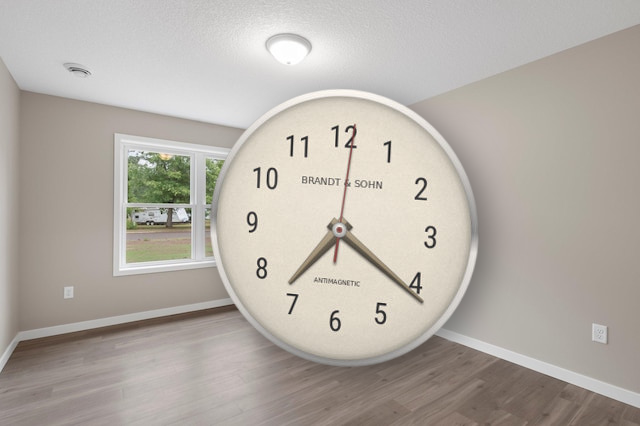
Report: 7:21:01
